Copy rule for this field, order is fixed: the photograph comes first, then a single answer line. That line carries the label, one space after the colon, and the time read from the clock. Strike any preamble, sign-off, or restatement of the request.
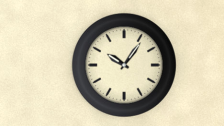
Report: 10:06
